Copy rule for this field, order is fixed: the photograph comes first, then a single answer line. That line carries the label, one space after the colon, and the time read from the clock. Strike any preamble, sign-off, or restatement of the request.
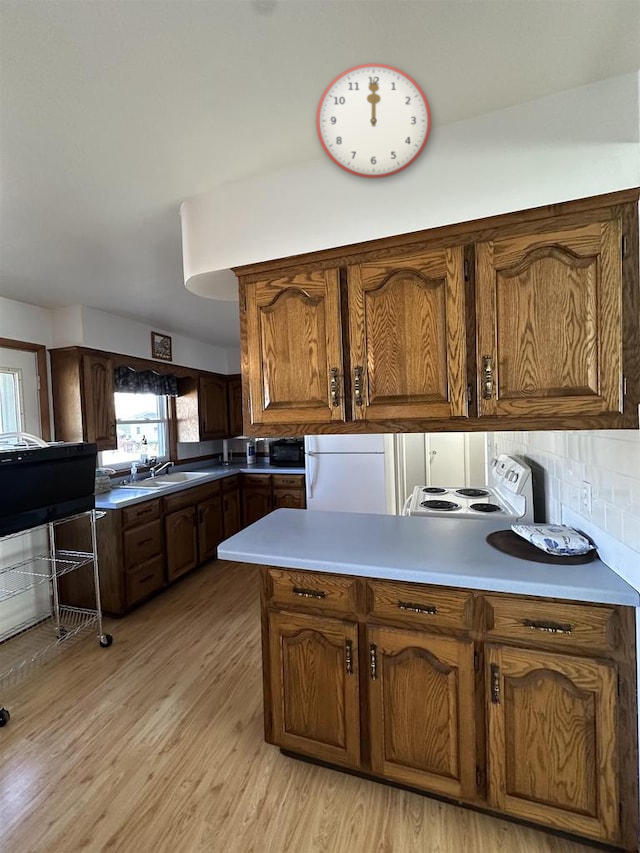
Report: 12:00
